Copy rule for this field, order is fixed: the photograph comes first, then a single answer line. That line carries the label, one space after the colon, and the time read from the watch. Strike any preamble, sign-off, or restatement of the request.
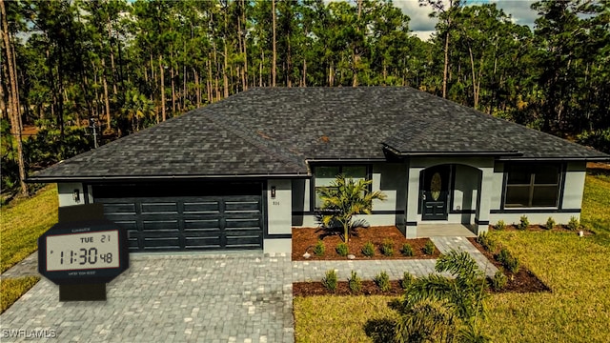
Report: 11:30:48
